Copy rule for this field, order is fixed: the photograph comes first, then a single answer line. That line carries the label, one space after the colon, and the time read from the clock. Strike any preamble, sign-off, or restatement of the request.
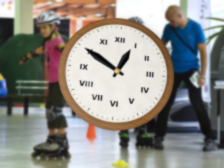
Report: 12:50
